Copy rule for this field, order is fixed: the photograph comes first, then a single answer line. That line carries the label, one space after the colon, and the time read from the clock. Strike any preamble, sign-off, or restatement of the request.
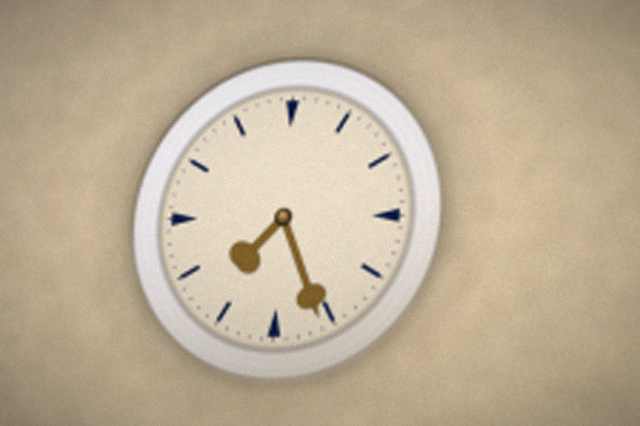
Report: 7:26
